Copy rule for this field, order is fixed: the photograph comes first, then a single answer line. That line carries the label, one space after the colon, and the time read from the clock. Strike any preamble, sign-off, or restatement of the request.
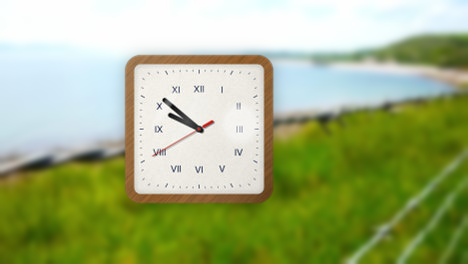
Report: 9:51:40
